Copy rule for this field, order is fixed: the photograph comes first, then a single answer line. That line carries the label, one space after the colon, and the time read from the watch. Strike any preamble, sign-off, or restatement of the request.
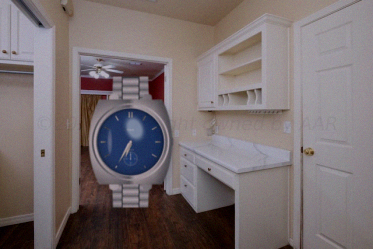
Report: 6:35
